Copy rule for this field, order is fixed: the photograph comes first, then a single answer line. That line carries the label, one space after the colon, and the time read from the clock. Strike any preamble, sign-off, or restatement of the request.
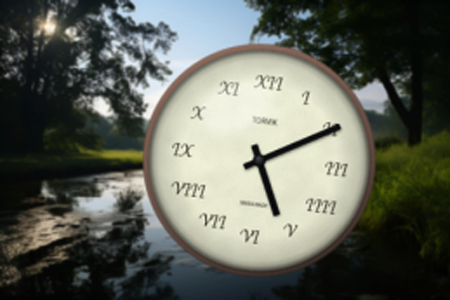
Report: 5:10
